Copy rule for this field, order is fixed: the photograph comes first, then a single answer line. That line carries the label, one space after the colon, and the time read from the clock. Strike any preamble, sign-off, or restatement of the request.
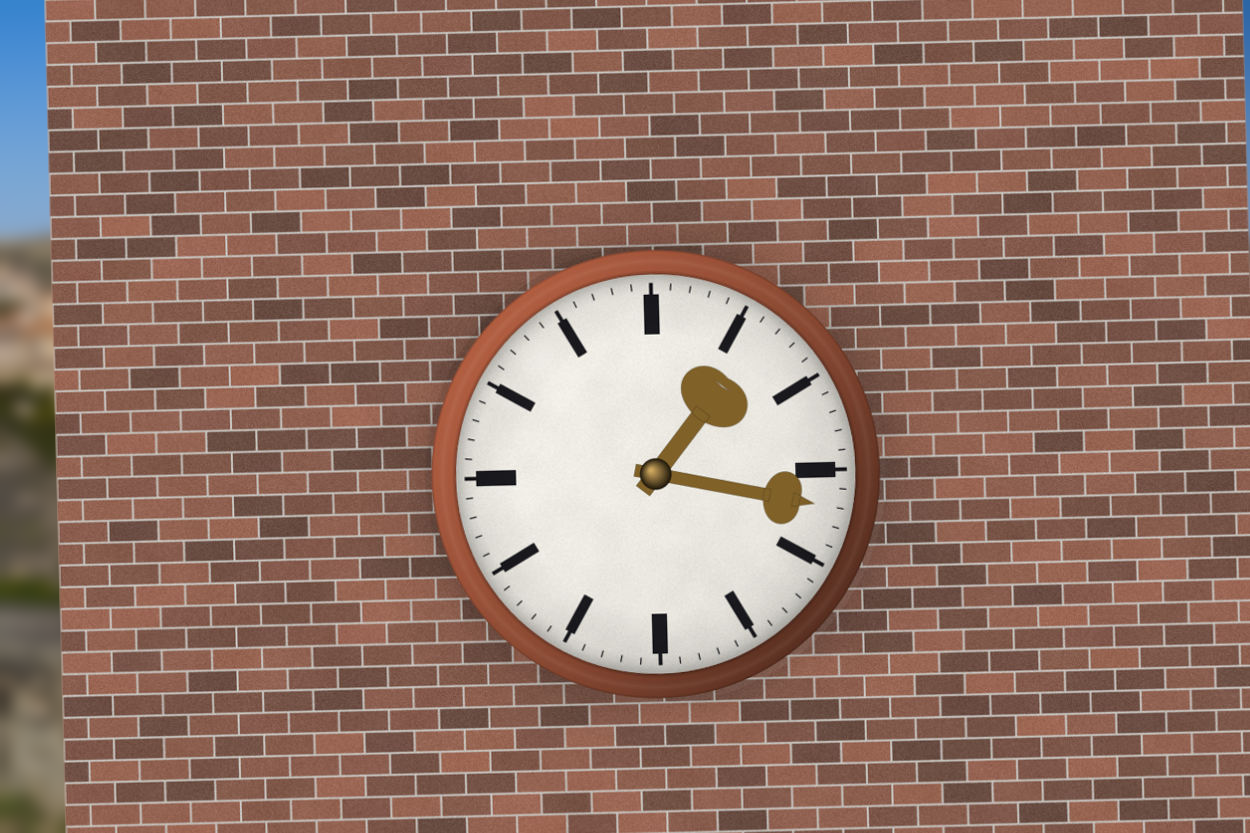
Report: 1:17
